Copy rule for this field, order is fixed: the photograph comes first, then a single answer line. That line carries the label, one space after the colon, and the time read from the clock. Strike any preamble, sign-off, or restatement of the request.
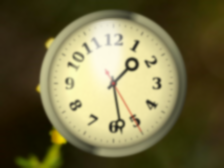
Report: 1:28:25
